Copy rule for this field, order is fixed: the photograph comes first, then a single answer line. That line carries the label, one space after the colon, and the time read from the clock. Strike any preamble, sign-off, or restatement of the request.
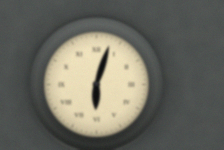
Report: 6:03
